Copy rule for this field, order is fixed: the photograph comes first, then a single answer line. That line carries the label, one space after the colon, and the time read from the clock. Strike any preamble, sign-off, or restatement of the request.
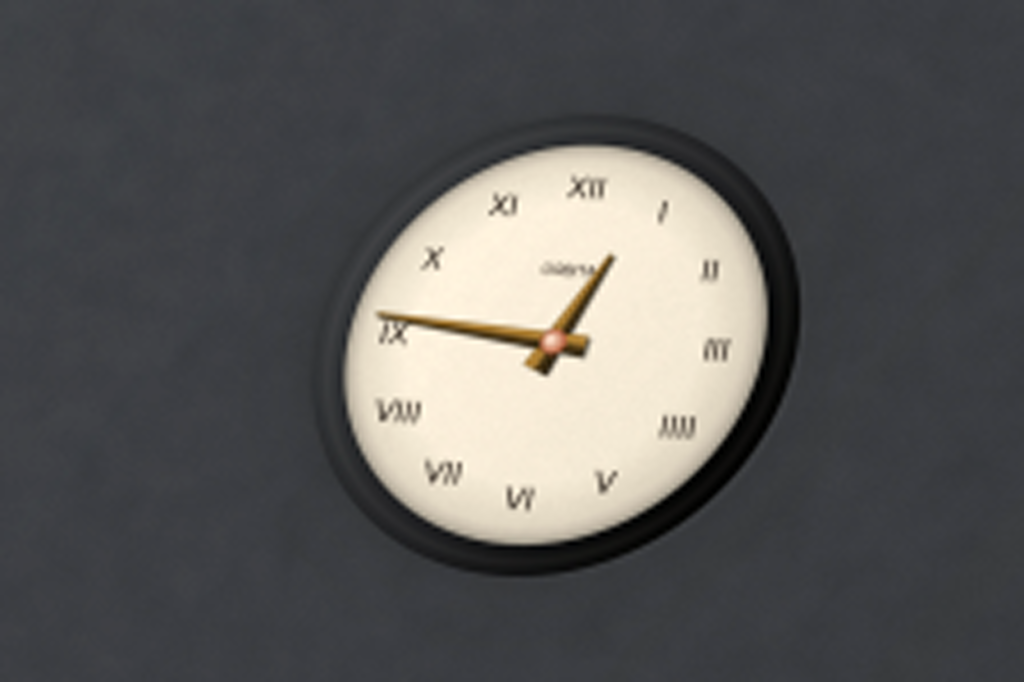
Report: 12:46
